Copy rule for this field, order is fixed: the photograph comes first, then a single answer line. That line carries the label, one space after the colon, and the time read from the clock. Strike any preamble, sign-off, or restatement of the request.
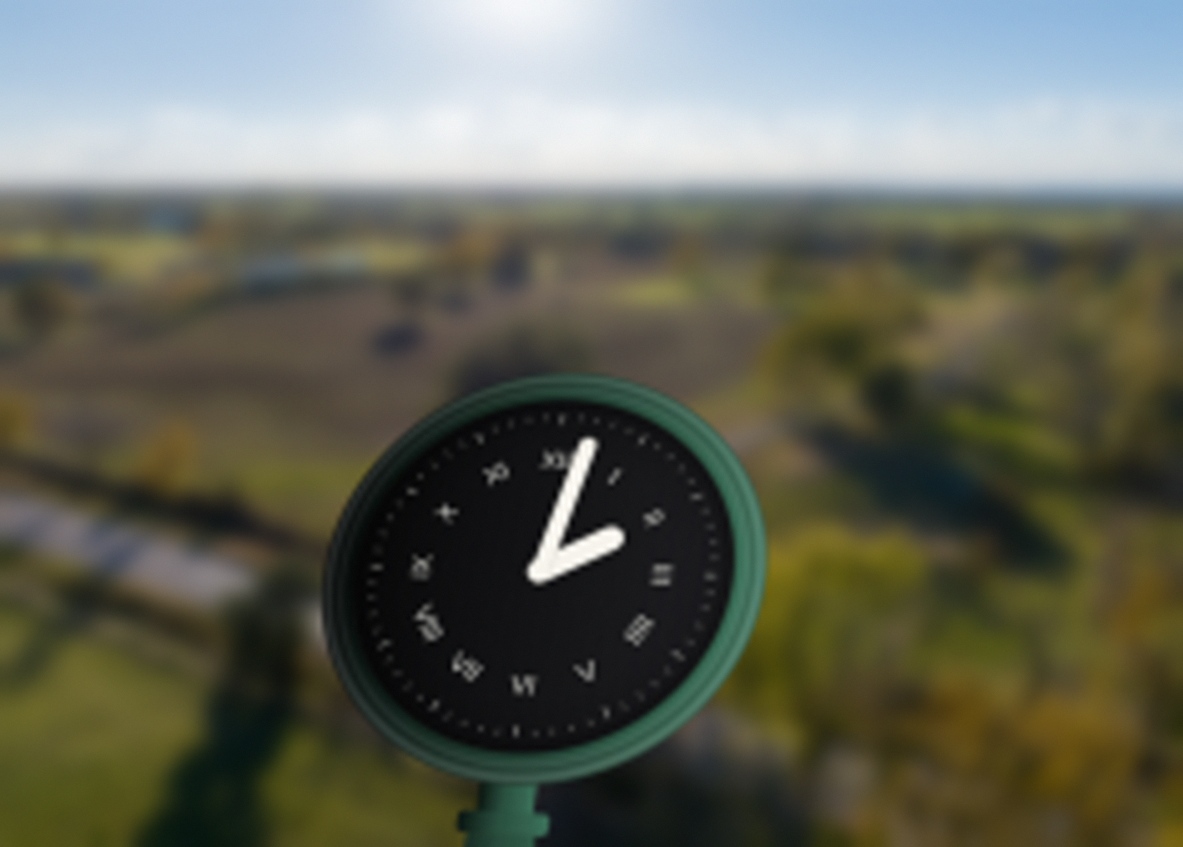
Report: 2:02
